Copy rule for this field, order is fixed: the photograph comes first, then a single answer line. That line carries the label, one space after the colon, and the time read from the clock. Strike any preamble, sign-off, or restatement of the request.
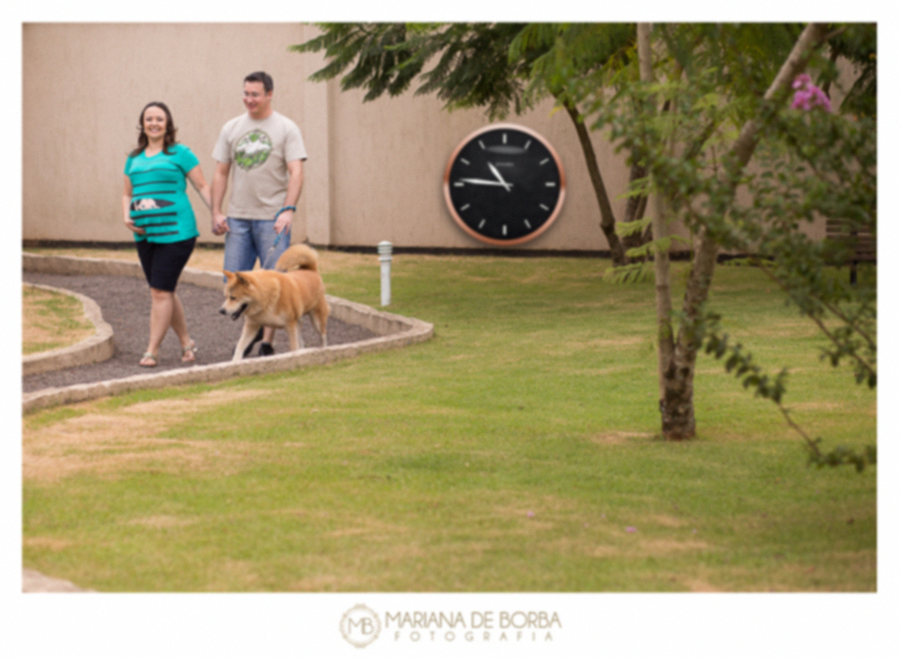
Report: 10:46
